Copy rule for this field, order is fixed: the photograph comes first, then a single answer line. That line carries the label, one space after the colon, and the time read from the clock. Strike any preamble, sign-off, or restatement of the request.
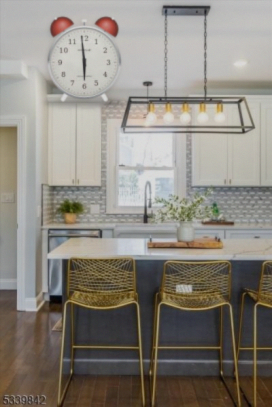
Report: 5:59
